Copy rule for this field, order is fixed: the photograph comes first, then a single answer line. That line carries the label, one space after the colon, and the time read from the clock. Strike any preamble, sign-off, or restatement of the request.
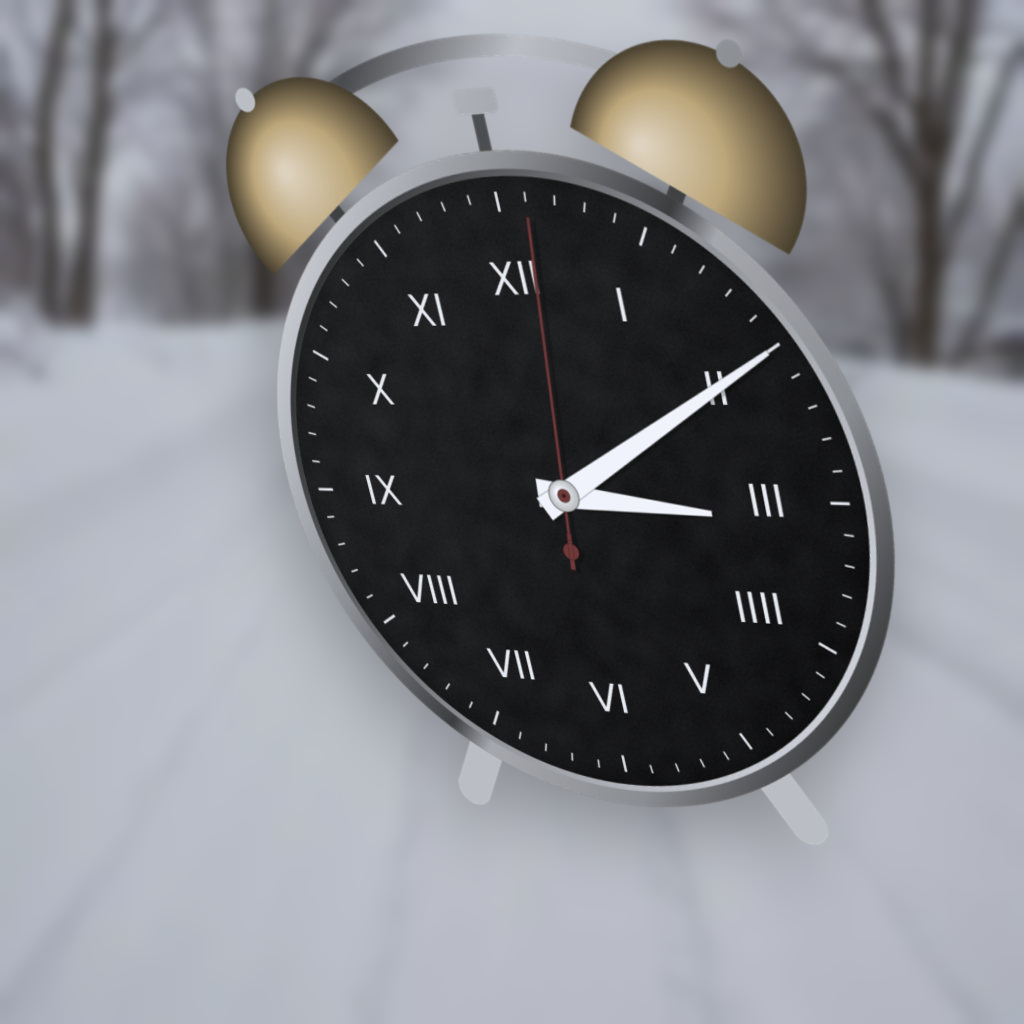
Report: 3:10:01
